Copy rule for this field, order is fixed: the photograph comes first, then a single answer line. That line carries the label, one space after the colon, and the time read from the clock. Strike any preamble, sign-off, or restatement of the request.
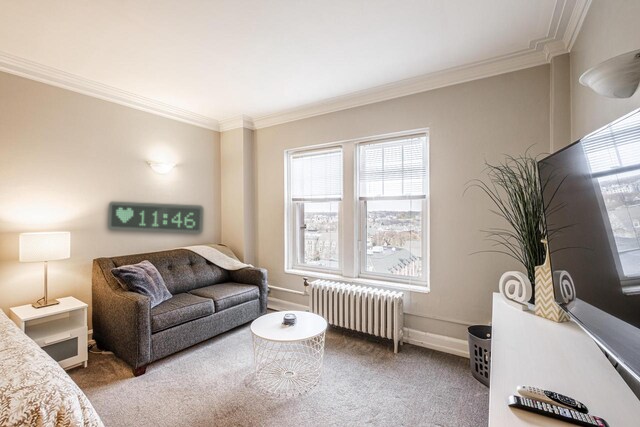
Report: 11:46
